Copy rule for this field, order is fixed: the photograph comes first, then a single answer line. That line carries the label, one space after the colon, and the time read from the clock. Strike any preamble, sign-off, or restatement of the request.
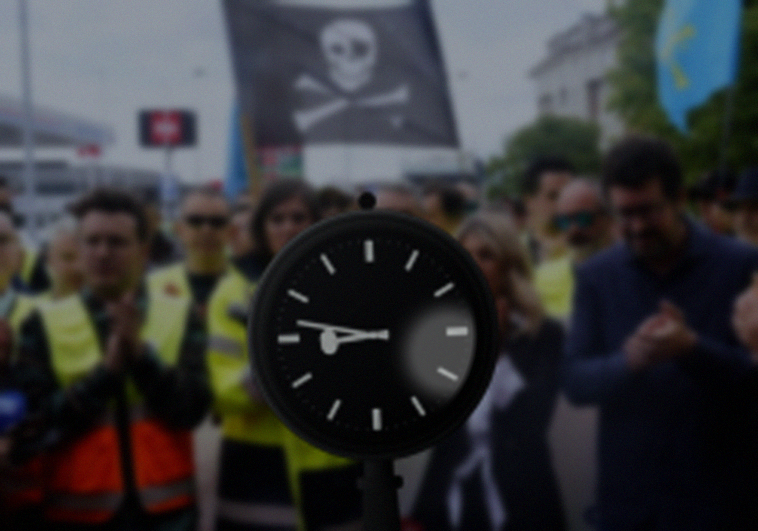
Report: 8:47
